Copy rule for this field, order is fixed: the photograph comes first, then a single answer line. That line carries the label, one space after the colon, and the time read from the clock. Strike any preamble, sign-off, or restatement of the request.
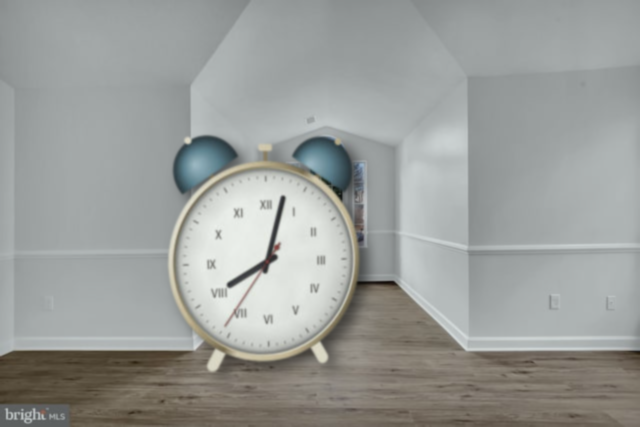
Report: 8:02:36
